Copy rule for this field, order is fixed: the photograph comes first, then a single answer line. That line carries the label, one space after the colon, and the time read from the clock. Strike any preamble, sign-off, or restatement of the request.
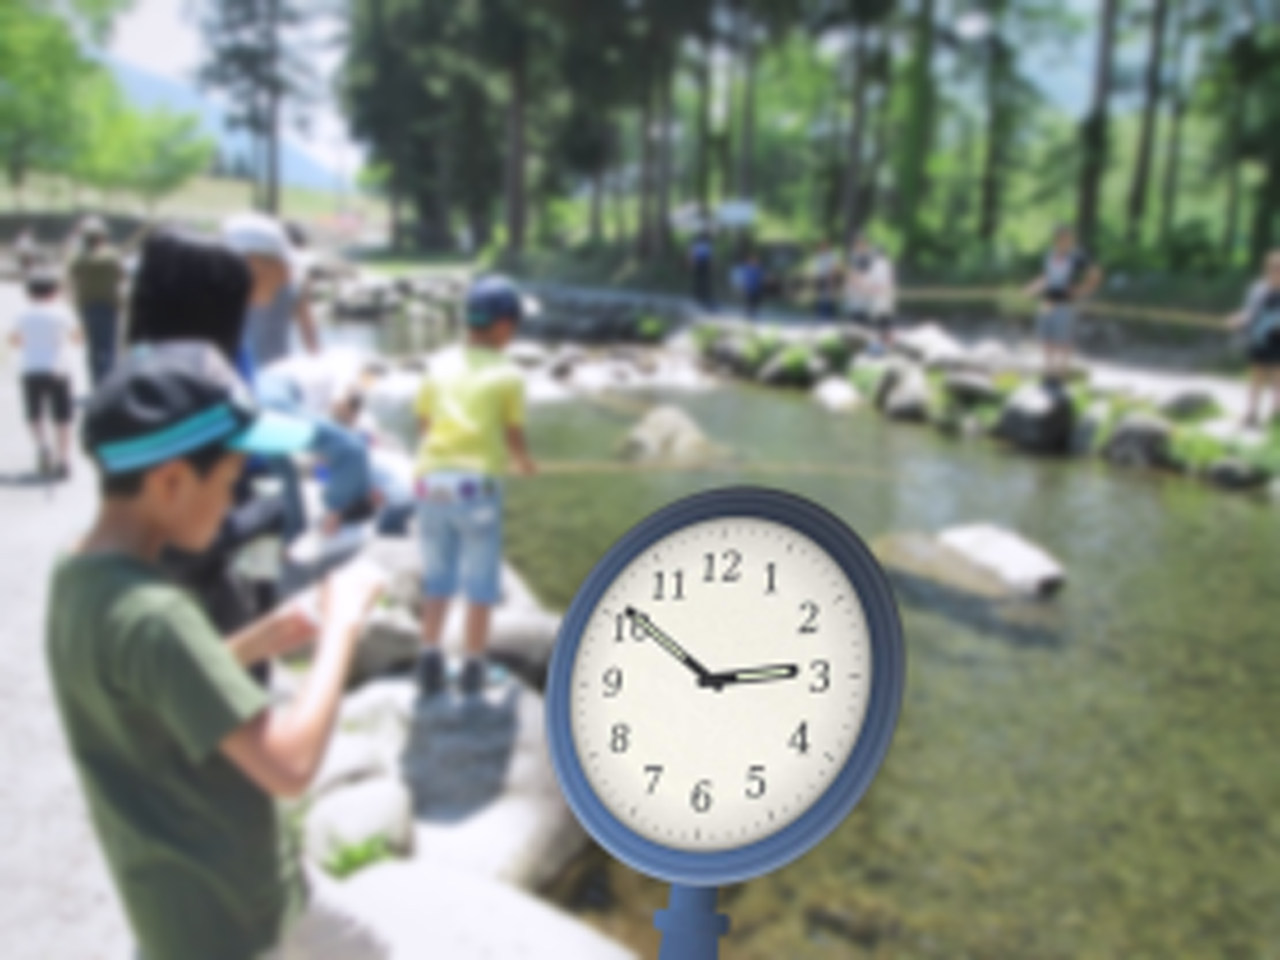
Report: 2:51
